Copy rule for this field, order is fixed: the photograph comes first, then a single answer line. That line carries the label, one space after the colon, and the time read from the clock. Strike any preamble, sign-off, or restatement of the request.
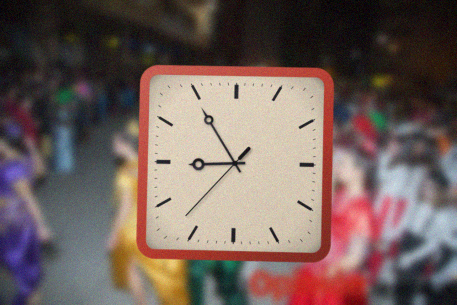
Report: 8:54:37
